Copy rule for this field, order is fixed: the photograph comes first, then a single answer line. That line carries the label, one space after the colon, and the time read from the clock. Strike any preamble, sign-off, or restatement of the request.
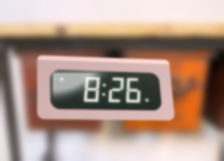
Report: 8:26
